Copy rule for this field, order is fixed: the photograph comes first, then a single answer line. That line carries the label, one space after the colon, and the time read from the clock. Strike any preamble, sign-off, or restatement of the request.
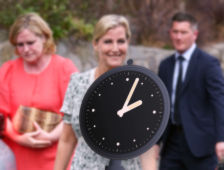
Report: 2:03
